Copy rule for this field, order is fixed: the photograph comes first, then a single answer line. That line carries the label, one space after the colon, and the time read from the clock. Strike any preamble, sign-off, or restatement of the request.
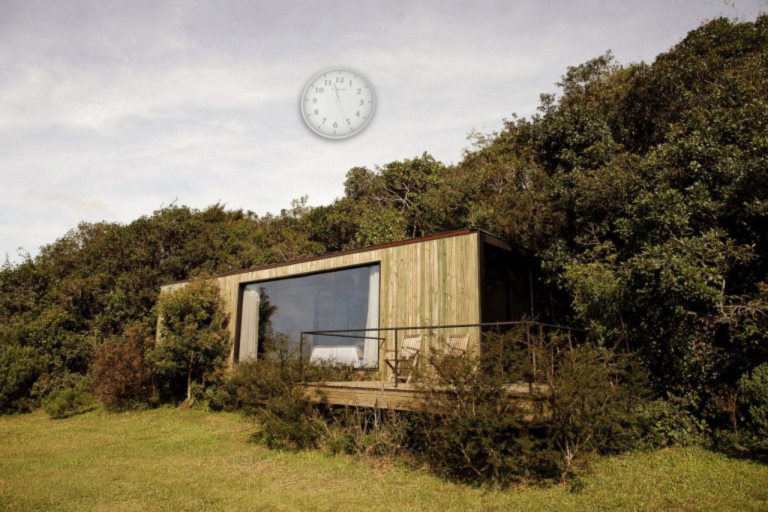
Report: 11:26
